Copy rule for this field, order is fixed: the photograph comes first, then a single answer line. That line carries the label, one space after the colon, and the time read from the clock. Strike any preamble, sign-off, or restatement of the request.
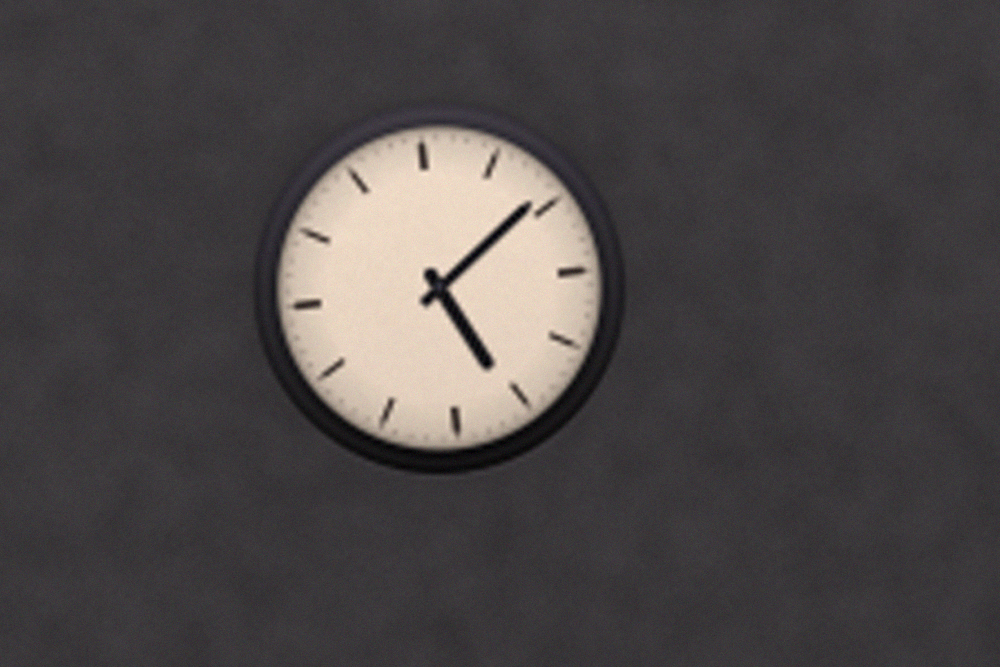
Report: 5:09
